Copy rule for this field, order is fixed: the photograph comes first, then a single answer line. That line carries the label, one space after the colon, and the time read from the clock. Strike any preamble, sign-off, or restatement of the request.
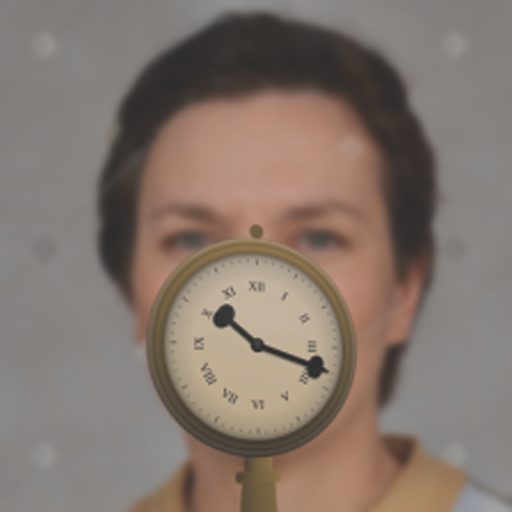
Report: 10:18
